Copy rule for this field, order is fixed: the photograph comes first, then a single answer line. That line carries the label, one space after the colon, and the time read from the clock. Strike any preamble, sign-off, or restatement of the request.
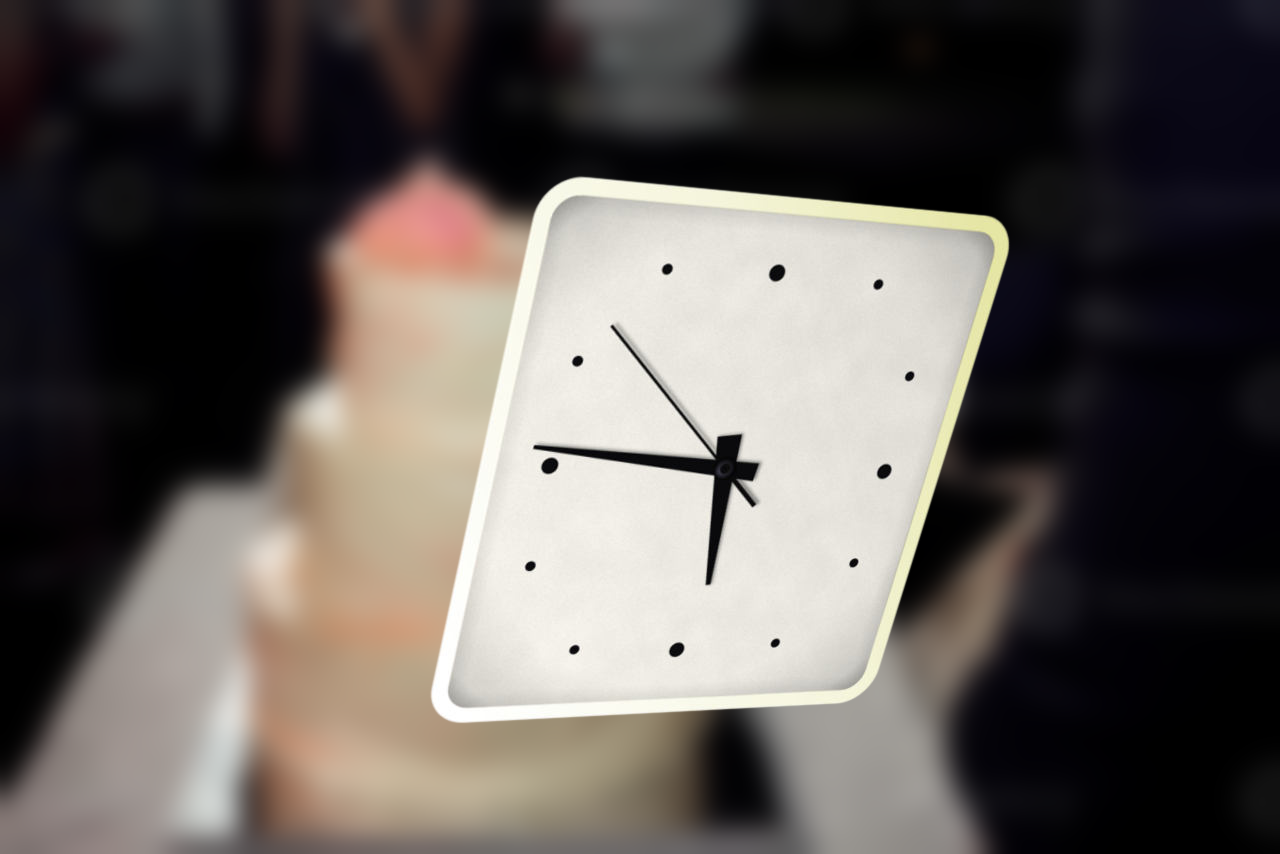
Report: 5:45:52
